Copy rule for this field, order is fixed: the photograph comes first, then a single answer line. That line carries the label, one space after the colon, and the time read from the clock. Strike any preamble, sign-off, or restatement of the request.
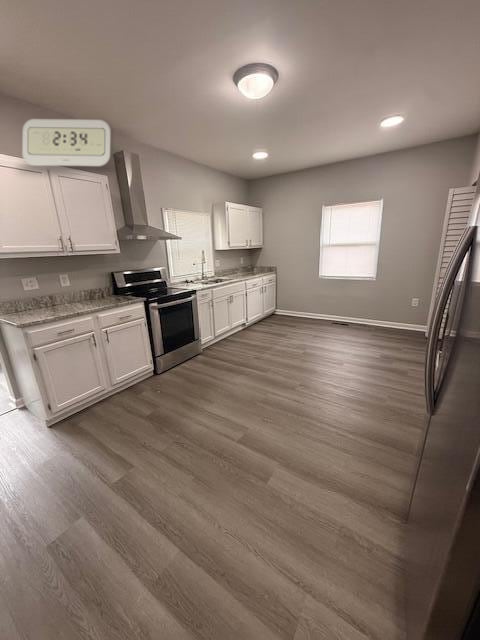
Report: 2:34
